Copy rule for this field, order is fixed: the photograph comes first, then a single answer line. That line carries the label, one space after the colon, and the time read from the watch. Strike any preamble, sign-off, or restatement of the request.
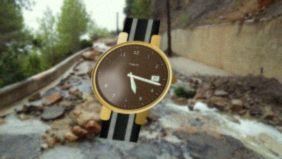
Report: 5:17
